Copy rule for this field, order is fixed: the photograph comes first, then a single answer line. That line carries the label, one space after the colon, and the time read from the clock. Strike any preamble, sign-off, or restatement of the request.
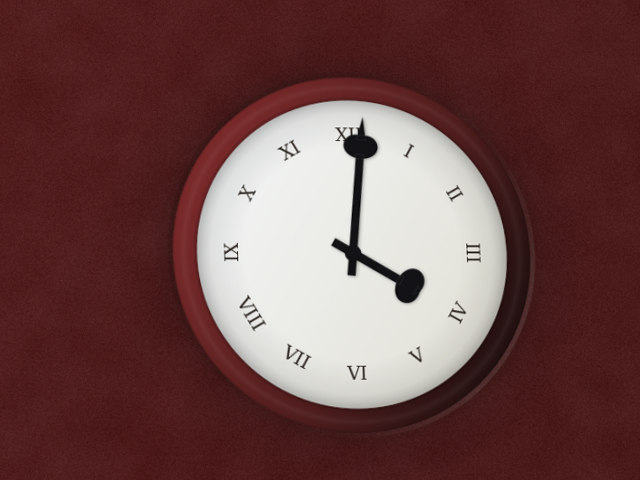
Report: 4:01
